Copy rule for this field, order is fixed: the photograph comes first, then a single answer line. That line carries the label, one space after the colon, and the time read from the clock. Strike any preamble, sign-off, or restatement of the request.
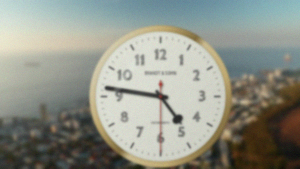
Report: 4:46:30
